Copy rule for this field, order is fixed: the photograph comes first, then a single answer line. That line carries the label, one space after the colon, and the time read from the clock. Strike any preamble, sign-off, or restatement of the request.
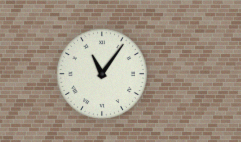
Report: 11:06
